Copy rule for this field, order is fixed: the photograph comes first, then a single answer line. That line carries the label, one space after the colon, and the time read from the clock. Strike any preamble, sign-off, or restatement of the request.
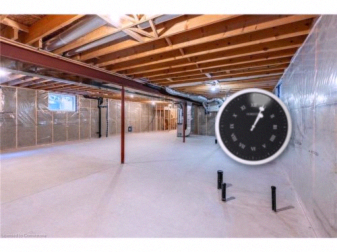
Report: 1:04
